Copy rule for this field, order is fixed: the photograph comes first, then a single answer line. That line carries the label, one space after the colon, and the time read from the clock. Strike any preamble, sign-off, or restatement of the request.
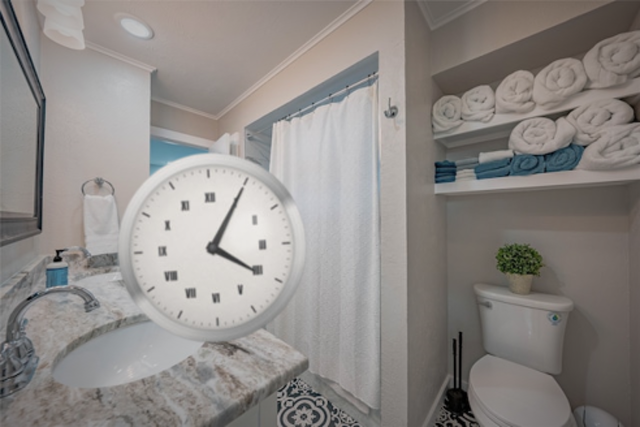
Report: 4:05
